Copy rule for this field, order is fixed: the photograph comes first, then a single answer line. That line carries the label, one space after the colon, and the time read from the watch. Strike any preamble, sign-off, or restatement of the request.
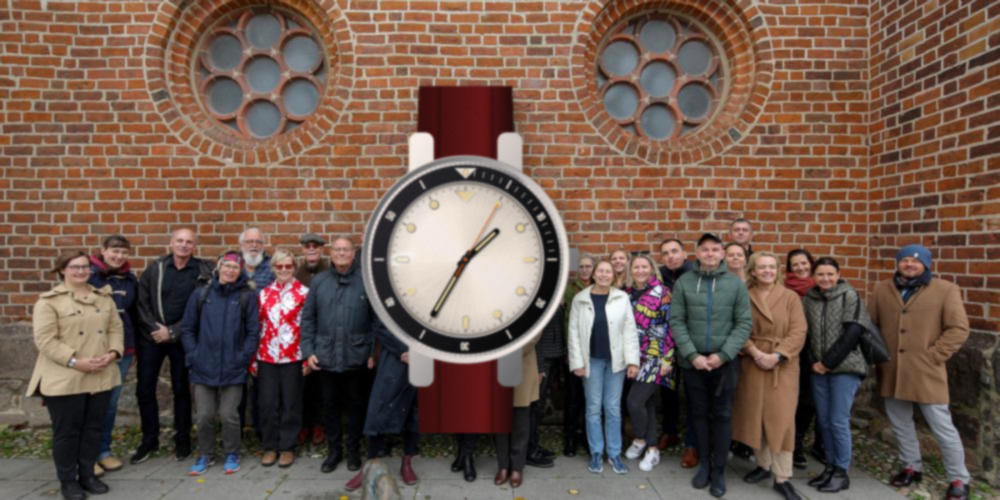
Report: 1:35:05
